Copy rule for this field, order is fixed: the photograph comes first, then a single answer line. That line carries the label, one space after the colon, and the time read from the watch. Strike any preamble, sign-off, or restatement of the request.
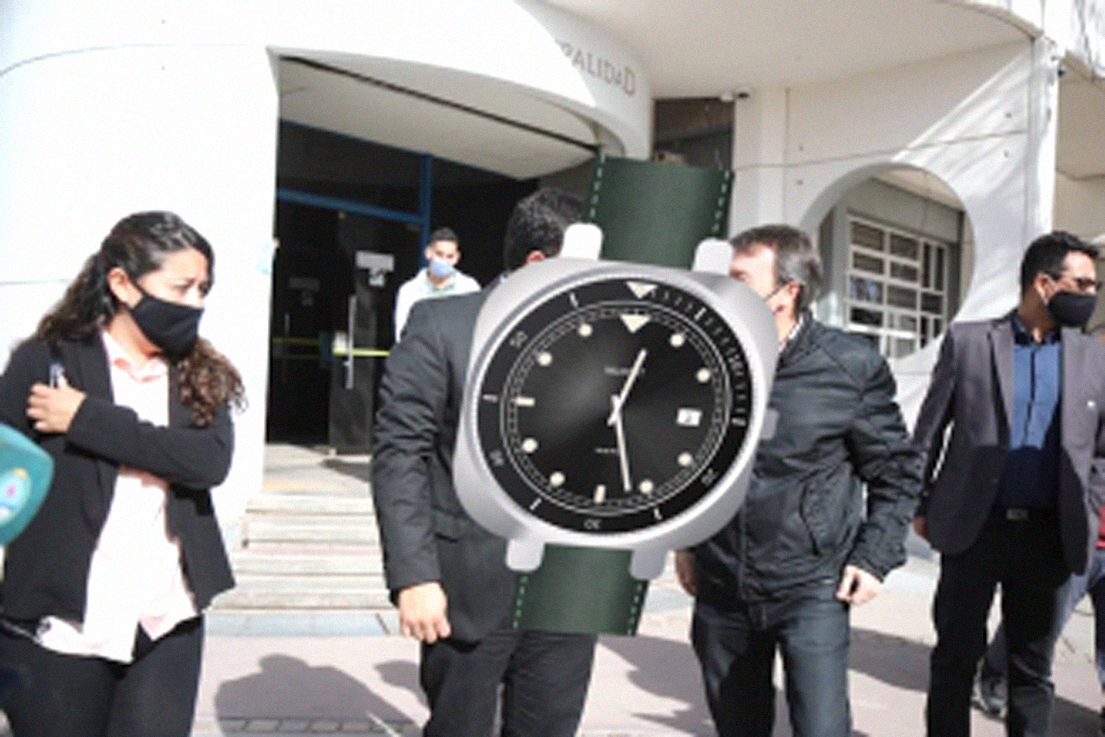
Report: 12:27
